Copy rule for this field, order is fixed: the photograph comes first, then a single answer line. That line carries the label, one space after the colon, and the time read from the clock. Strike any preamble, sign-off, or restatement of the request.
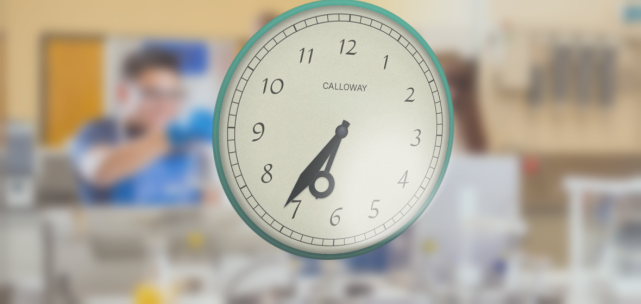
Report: 6:36
